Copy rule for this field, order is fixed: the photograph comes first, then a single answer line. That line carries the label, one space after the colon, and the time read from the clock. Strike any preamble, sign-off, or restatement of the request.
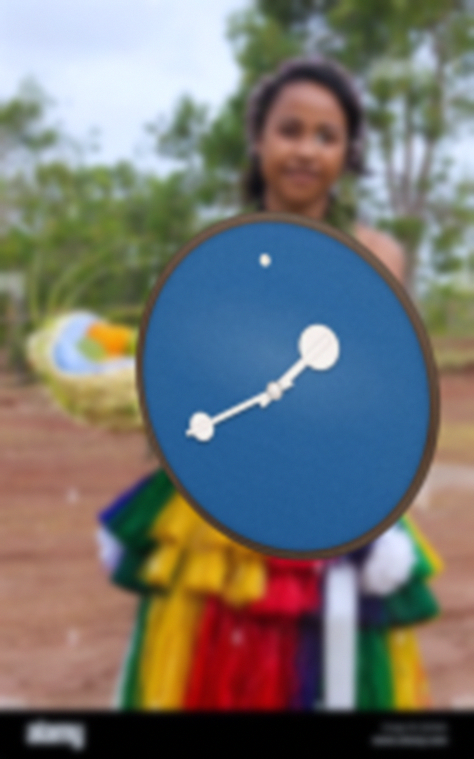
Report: 1:41
